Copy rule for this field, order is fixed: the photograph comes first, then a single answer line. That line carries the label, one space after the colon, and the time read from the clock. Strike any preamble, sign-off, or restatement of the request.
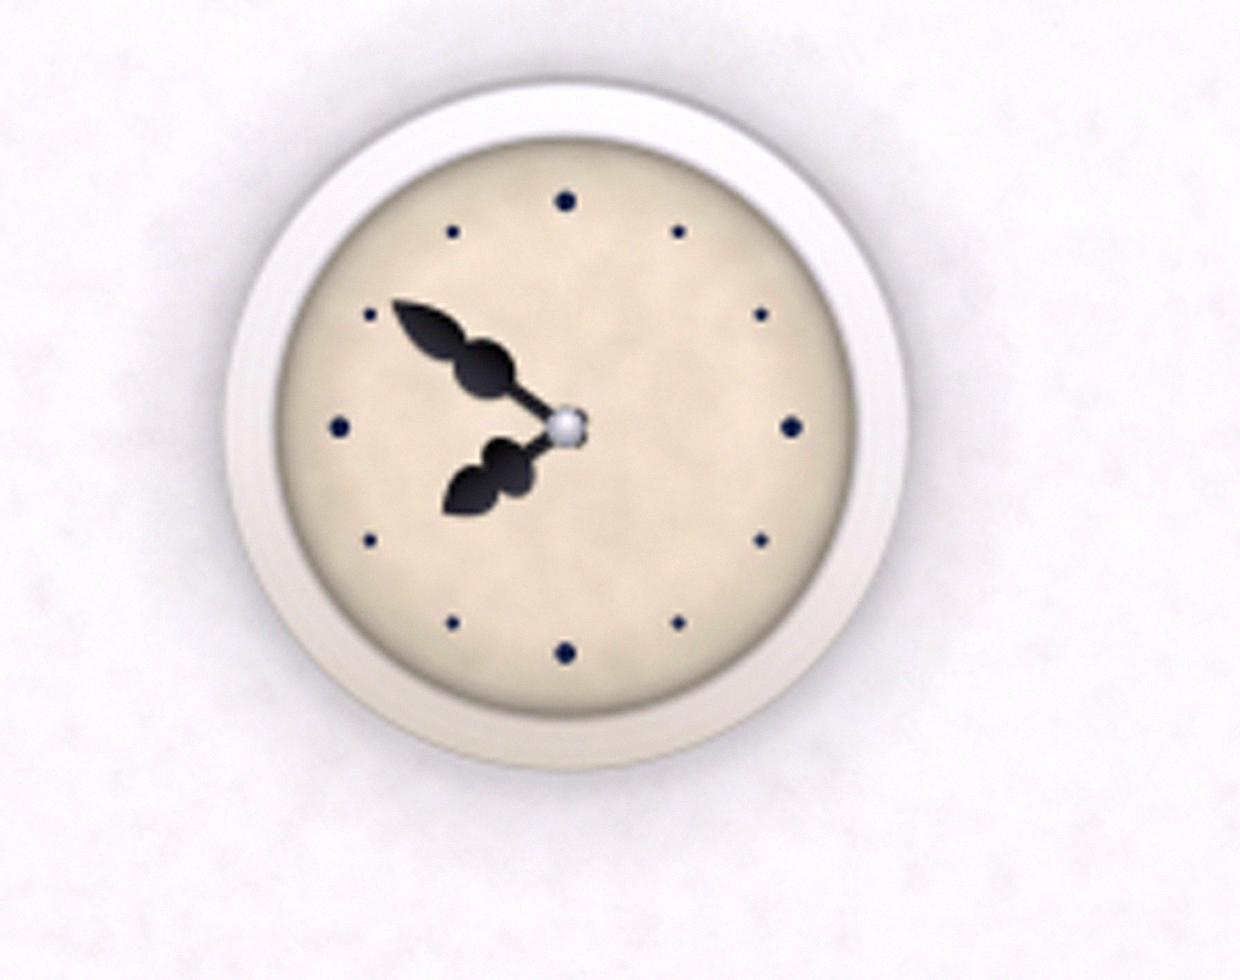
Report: 7:51
